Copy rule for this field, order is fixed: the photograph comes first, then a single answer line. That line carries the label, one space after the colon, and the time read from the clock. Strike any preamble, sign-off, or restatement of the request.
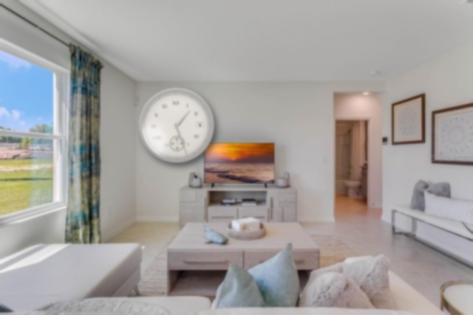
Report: 1:27
